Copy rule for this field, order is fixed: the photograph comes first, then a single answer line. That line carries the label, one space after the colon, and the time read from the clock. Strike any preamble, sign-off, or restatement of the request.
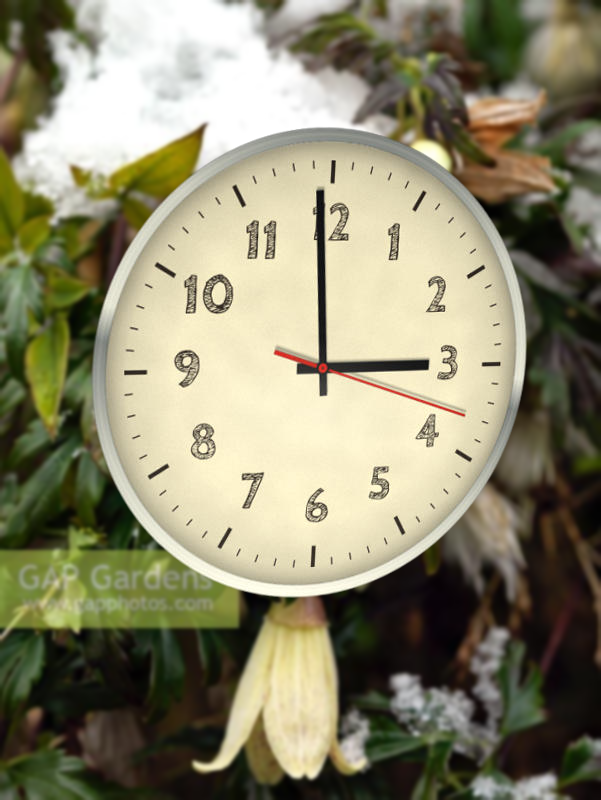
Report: 2:59:18
